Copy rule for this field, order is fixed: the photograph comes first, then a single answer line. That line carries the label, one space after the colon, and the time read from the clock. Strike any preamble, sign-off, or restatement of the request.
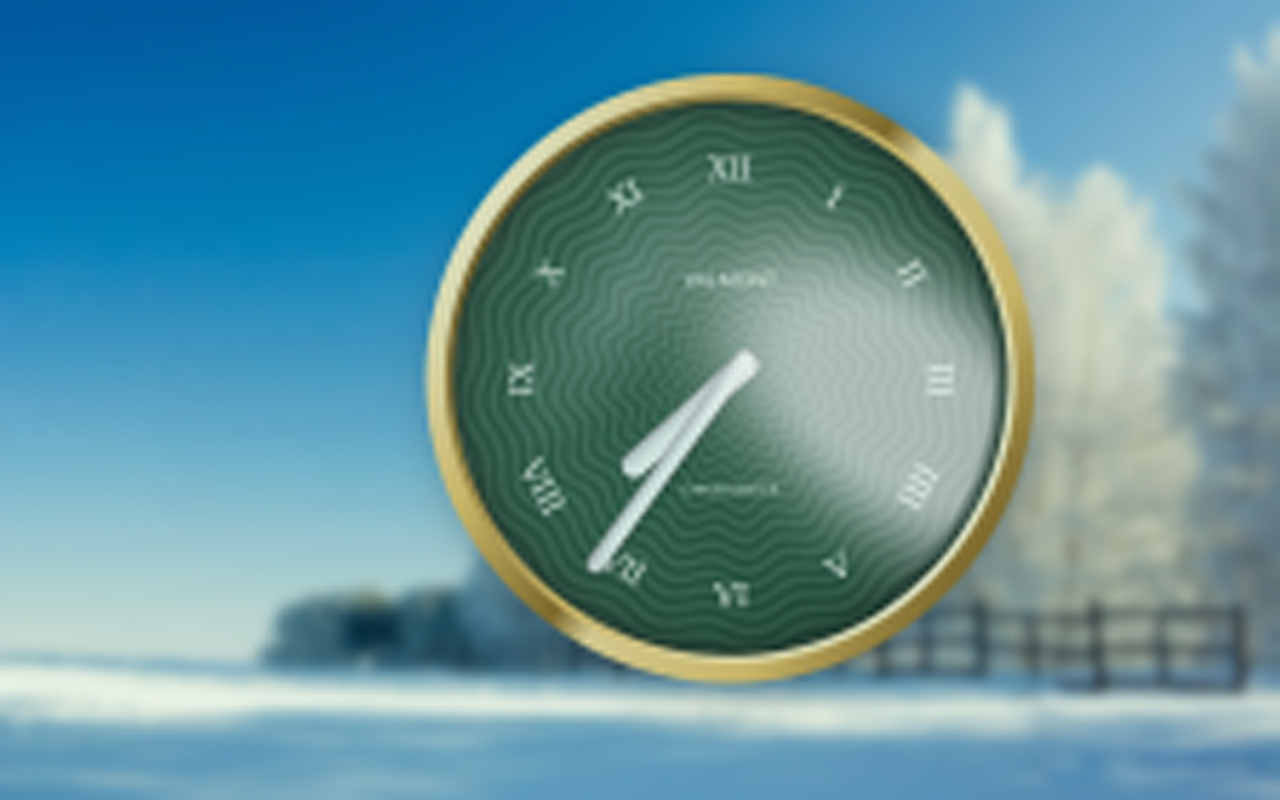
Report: 7:36
